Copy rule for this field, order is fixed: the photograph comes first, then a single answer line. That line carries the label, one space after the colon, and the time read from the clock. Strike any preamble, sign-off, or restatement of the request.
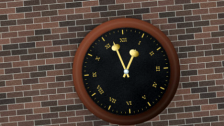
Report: 12:57
